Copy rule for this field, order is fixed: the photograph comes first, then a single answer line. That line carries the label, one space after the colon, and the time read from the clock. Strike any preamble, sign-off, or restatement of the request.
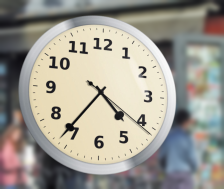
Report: 4:36:21
